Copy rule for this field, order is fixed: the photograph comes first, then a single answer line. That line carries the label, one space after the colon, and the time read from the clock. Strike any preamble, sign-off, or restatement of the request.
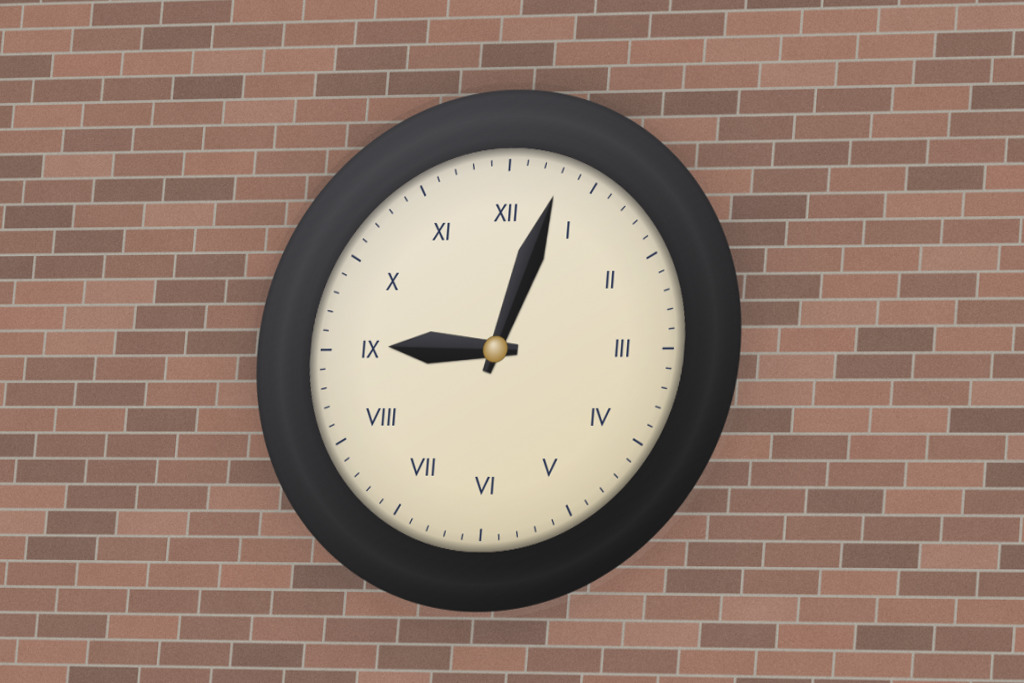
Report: 9:03
